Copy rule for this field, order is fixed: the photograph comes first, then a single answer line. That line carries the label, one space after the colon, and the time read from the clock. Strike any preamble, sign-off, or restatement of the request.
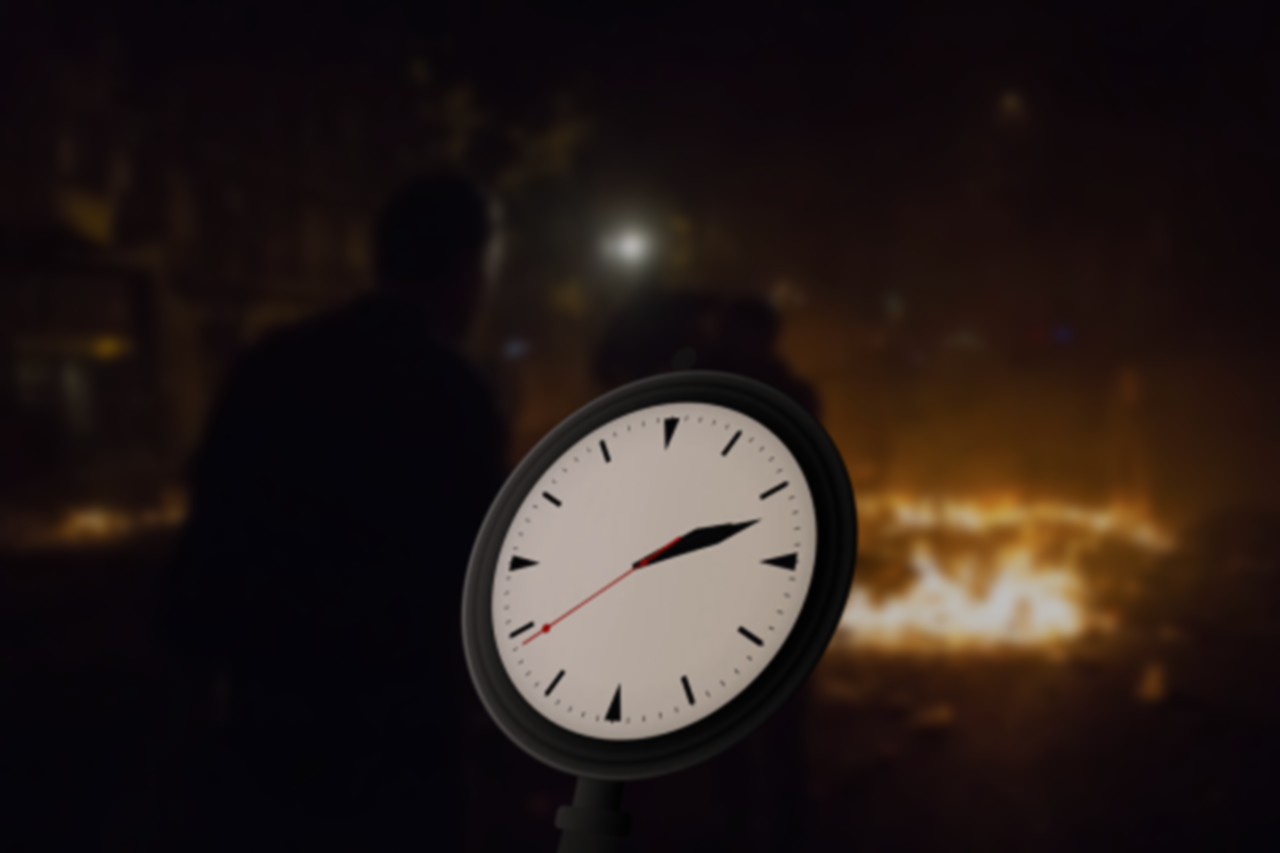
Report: 2:11:39
